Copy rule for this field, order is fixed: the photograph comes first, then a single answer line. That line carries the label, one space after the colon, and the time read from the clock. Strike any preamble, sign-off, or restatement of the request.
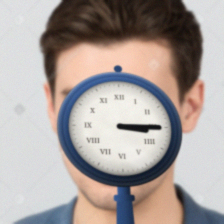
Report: 3:15
